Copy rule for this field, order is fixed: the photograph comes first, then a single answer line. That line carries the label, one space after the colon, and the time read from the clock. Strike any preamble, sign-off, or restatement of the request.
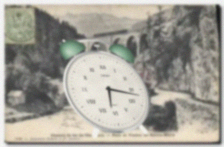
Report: 6:17
